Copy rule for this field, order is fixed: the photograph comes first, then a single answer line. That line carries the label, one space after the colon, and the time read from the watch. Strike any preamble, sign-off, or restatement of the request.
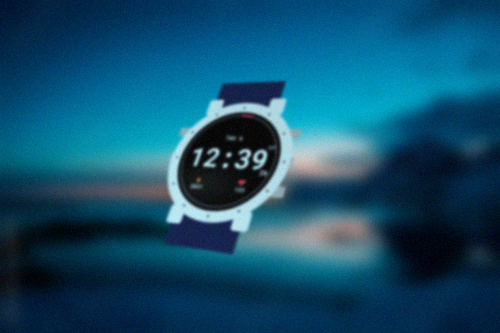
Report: 12:39
